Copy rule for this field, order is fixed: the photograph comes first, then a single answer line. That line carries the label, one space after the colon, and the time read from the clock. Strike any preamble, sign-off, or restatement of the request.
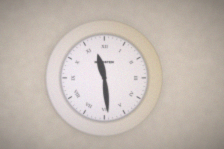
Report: 11:29
